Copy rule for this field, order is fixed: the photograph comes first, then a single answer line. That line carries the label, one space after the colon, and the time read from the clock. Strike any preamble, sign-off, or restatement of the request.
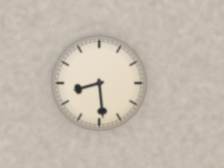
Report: 8:29
